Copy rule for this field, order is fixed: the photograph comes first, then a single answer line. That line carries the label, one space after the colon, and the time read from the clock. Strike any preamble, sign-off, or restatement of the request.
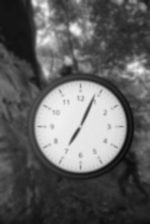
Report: 7:04
